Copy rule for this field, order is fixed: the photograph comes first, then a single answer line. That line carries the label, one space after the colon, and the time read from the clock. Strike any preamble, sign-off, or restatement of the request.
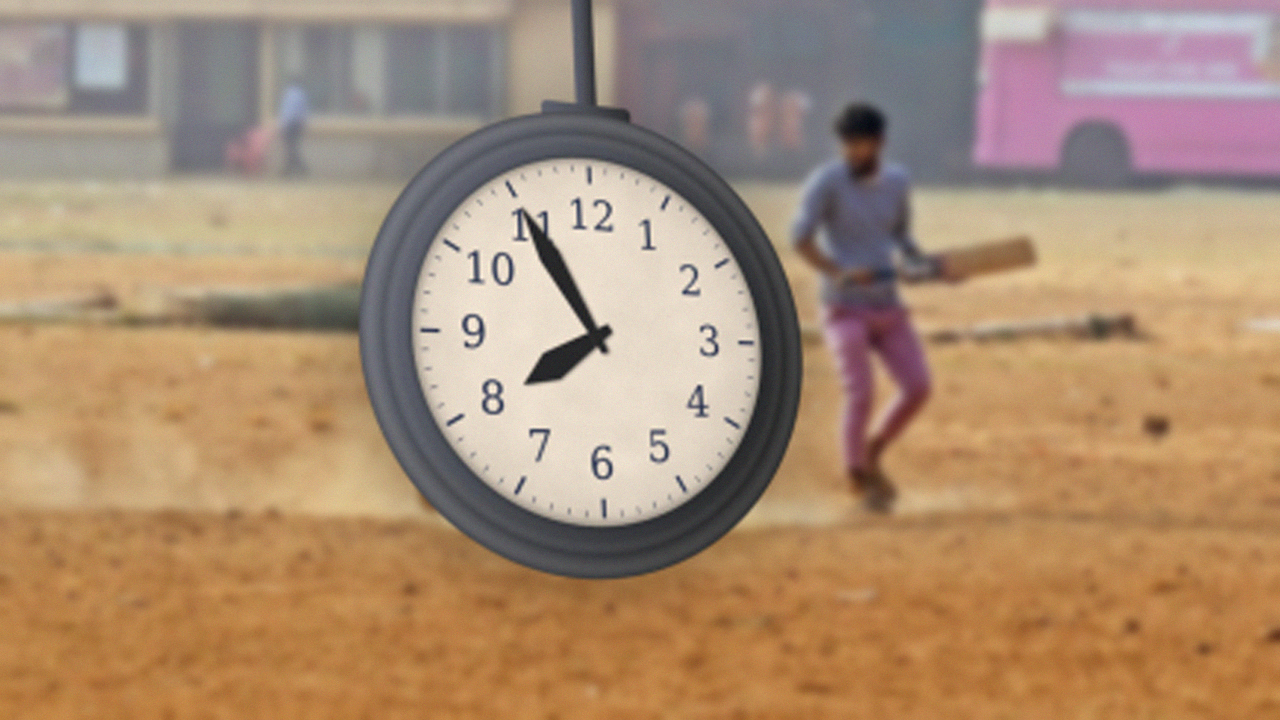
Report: 7:55
